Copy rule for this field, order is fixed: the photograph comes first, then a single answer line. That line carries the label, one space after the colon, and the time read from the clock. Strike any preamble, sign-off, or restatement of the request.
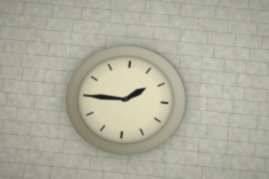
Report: 1:45
